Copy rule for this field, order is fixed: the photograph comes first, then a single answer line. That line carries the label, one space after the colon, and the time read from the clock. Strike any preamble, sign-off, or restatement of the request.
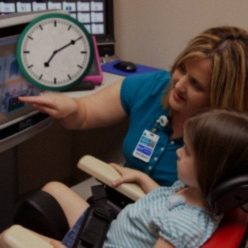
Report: 7:10
